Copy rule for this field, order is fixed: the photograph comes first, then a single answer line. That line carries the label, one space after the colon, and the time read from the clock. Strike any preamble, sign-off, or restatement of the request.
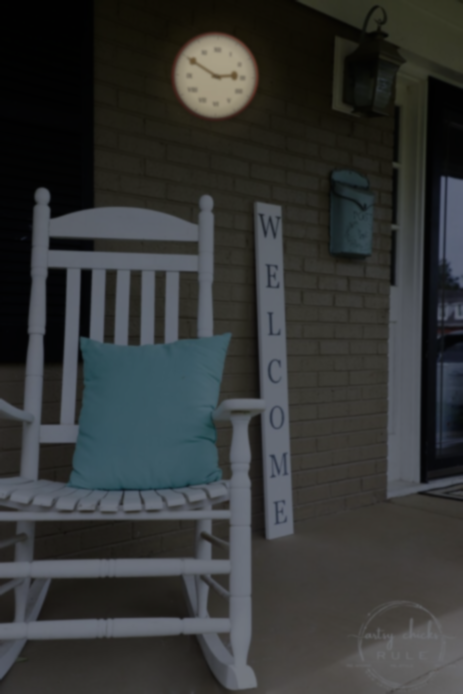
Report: 2:50
